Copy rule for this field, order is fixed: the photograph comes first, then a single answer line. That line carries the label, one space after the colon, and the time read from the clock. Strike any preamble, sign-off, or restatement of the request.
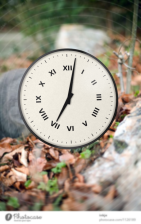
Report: 7:02
